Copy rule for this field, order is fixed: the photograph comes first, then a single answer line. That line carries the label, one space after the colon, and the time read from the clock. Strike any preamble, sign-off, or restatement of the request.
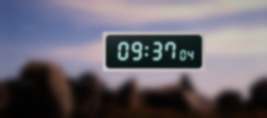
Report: 9:37
